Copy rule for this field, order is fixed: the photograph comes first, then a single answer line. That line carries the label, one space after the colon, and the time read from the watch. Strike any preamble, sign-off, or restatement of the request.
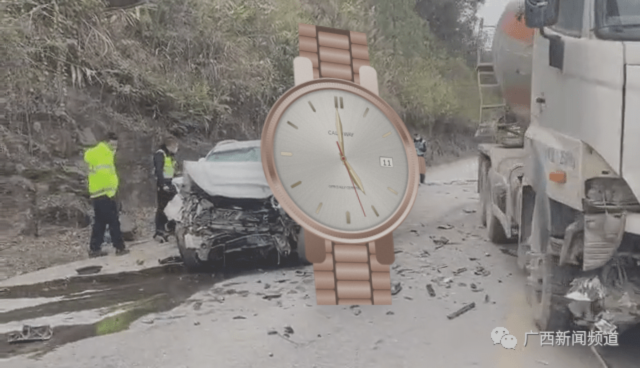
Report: 4:59:27
